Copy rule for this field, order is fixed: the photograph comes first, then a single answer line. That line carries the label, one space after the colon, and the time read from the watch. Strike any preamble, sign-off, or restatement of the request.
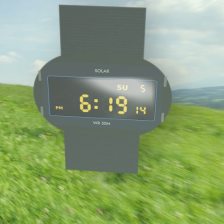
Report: 6:19:14
